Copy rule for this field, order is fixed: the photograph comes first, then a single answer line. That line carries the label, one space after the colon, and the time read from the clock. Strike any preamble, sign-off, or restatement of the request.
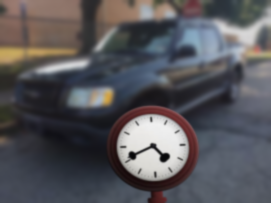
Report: 4:41
